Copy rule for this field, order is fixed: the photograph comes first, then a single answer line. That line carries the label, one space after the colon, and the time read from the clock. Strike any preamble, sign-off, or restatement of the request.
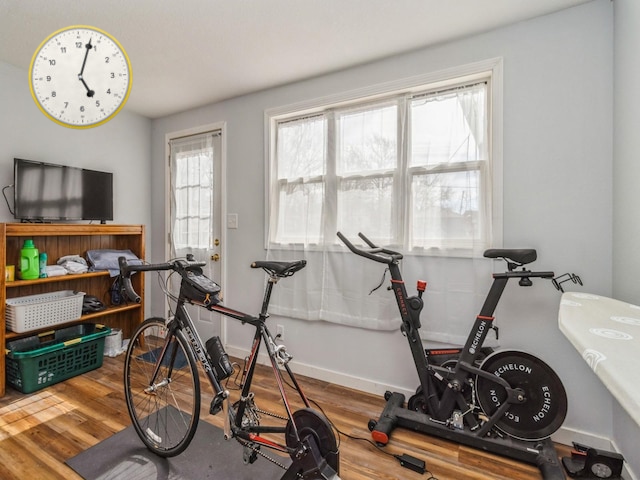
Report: 5:03
